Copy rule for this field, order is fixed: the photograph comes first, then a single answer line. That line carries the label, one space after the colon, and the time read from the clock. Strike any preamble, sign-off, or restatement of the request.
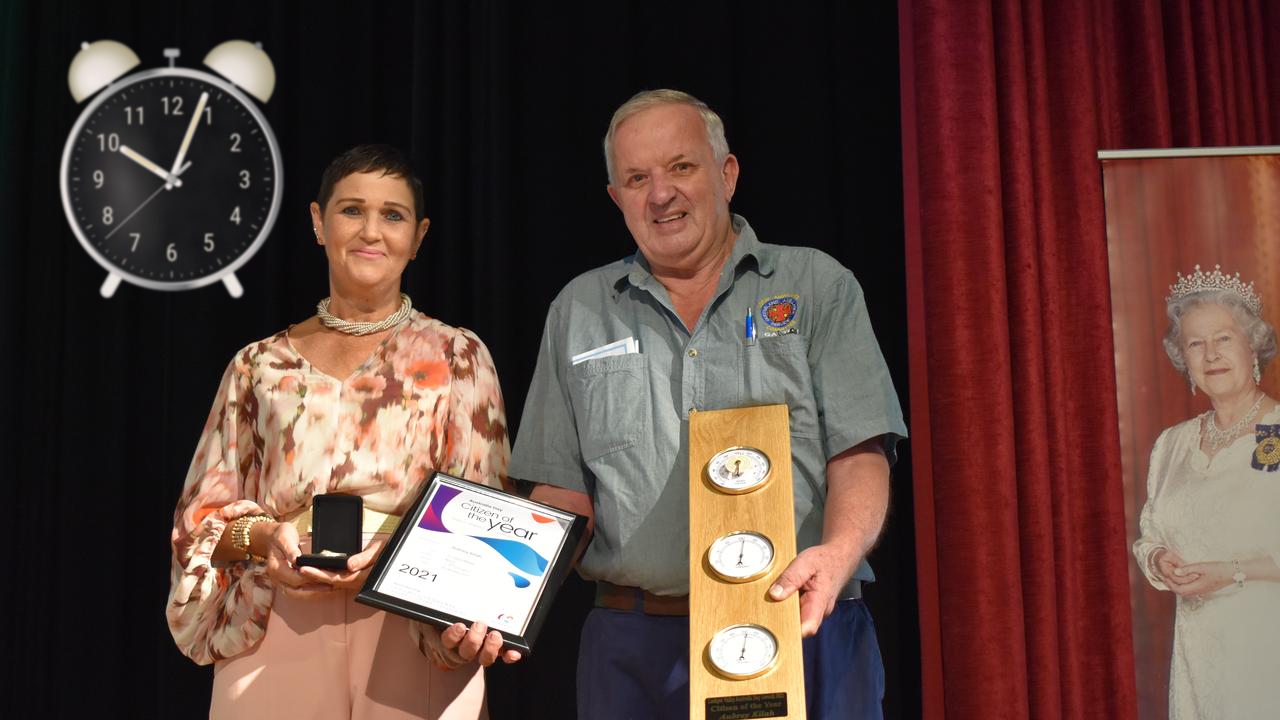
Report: 10:03:38
